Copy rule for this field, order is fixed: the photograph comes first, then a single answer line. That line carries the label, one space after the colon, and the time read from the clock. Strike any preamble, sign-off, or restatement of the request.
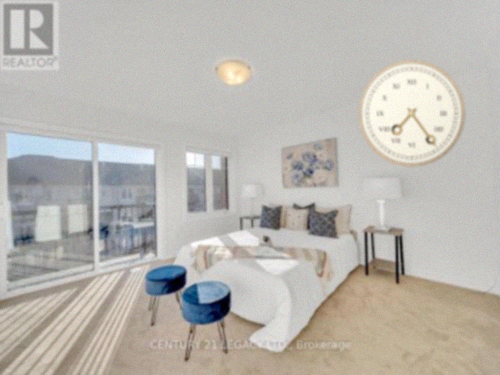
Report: 7:24
